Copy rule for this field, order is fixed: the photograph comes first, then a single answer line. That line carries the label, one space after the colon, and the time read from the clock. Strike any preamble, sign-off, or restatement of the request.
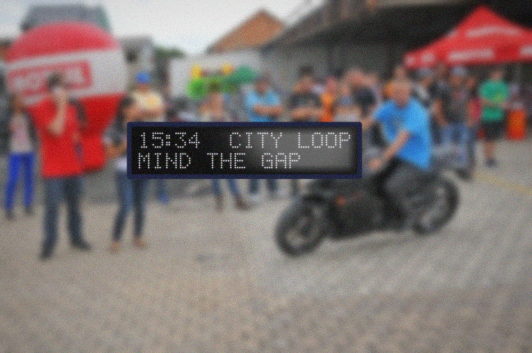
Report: 15:34
